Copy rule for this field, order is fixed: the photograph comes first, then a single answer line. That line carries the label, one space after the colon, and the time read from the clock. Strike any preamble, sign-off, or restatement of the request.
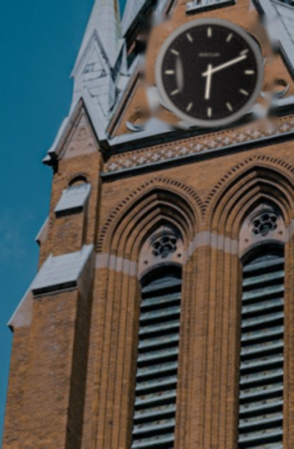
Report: 6:11
